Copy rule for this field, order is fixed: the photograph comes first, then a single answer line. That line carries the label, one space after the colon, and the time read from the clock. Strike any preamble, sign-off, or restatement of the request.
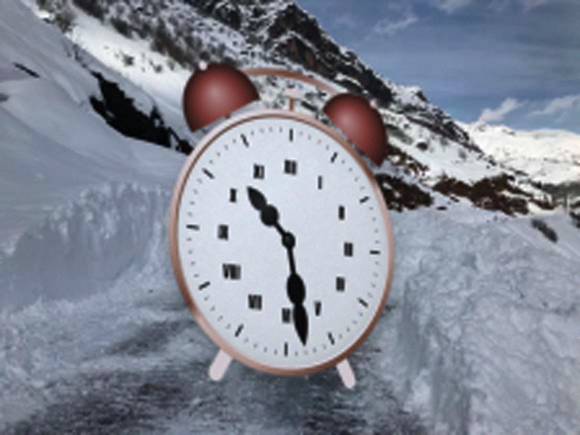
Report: 10:28
